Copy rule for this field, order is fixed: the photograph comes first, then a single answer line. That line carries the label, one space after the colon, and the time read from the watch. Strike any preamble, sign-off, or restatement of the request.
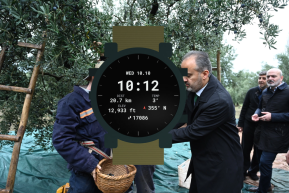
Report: 10:12
